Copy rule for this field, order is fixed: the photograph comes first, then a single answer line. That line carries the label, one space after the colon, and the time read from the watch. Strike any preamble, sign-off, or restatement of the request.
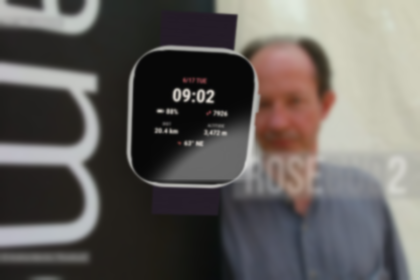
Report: 9:02
